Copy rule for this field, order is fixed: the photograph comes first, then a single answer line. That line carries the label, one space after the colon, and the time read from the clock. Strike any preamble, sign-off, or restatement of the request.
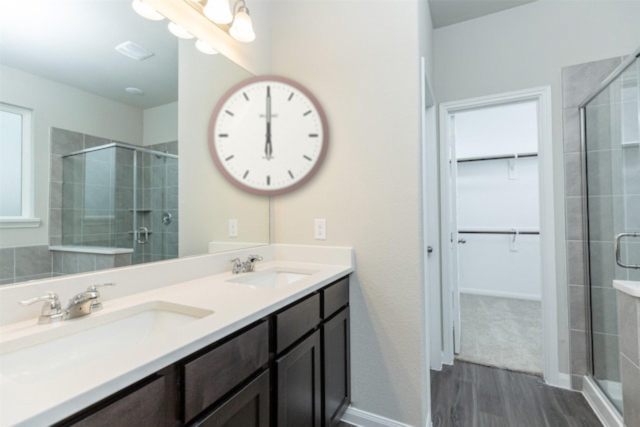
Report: 6:00
